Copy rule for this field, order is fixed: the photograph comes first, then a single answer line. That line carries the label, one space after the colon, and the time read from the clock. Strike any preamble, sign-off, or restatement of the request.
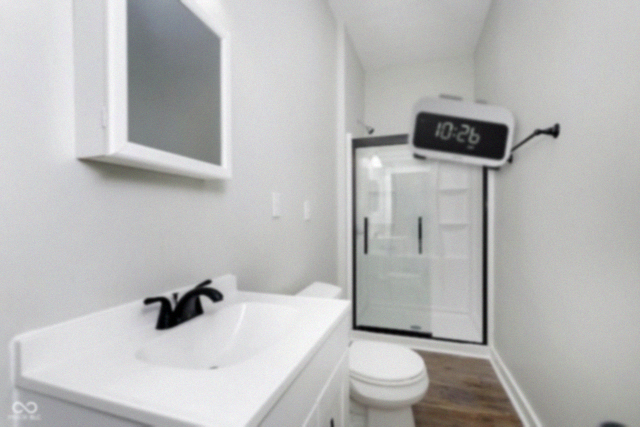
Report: 10:26
